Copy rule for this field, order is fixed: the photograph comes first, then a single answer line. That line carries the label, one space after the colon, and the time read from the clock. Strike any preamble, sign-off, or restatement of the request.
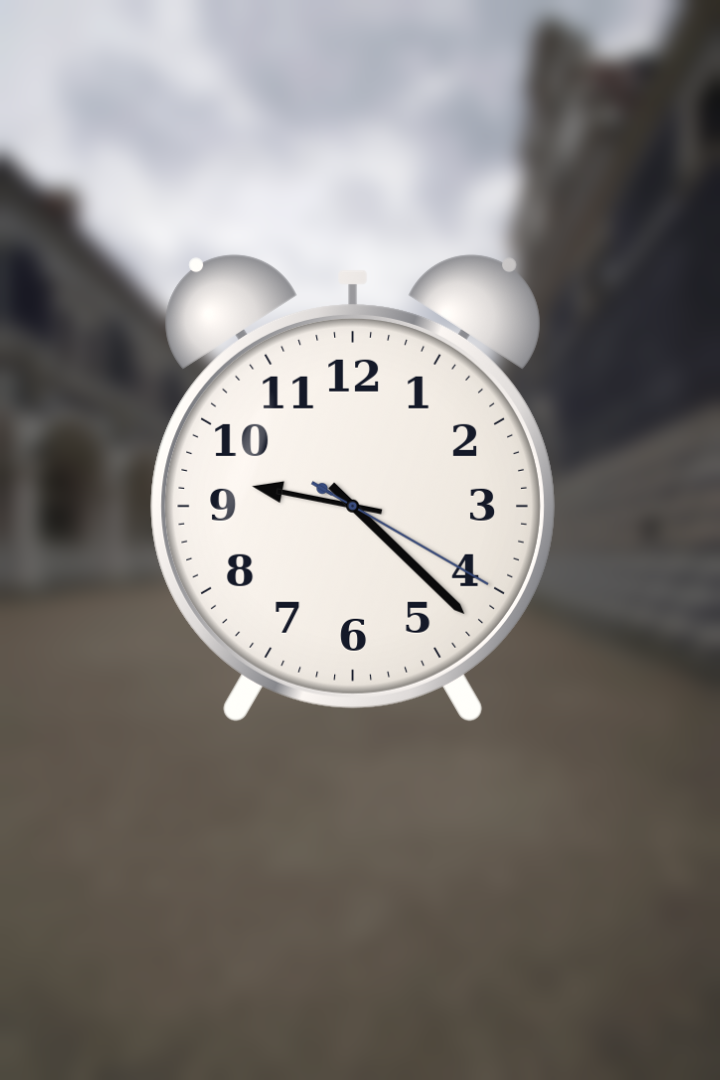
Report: 9:22:20
